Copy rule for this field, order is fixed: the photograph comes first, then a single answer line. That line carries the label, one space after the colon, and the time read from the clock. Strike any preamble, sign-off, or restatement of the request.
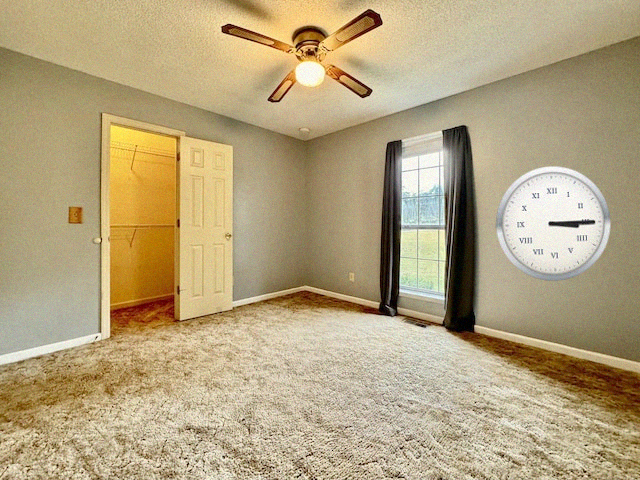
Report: 3:15
